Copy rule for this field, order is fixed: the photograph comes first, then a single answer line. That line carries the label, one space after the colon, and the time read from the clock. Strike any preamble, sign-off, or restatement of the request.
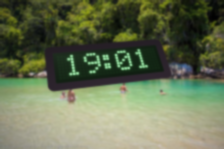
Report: 19:01
